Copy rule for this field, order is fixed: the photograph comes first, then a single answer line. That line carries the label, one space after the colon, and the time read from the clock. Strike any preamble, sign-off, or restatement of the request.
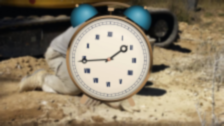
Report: 1:44
